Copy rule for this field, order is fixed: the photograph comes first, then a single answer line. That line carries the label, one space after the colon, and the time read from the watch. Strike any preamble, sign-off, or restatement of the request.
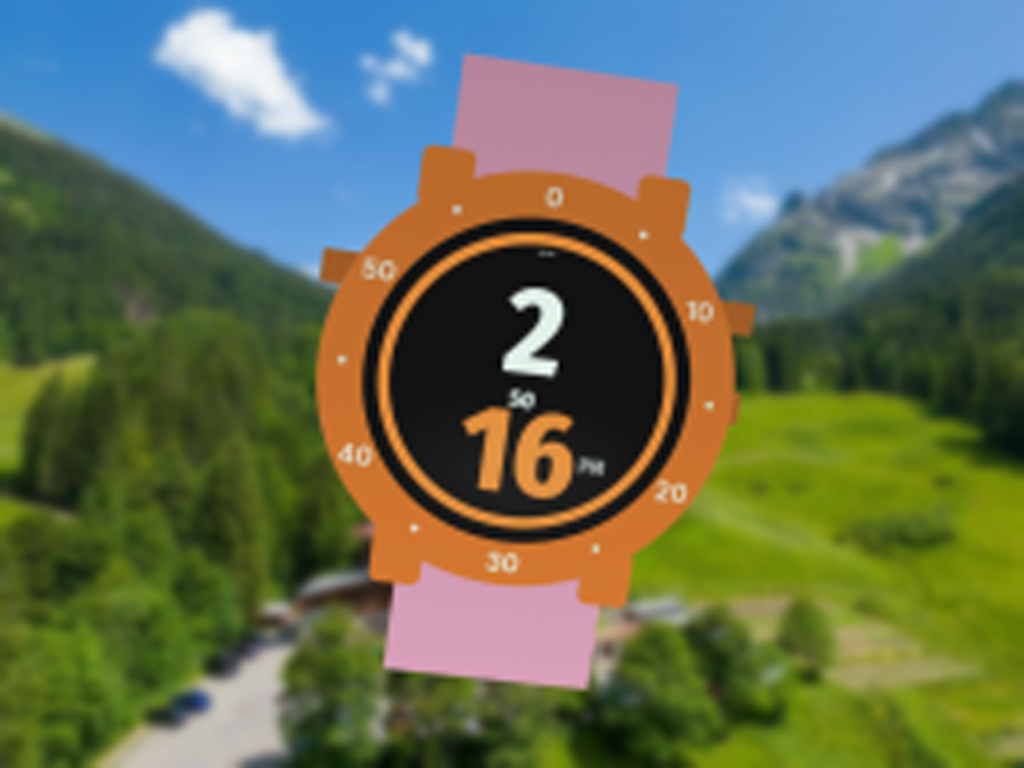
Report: 2:16
